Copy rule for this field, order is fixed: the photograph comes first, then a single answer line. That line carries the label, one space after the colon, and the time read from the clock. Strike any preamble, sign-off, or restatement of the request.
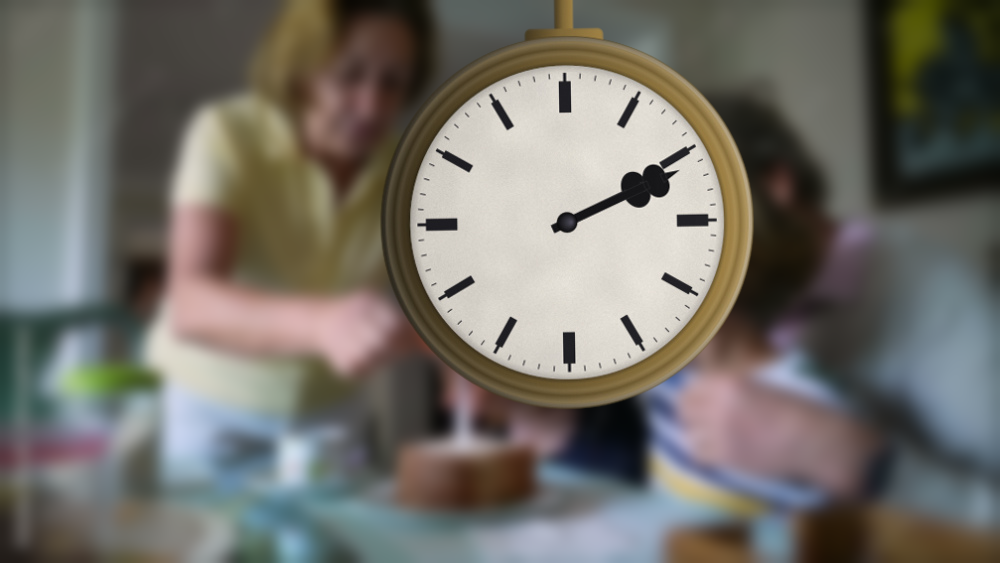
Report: 2:11
